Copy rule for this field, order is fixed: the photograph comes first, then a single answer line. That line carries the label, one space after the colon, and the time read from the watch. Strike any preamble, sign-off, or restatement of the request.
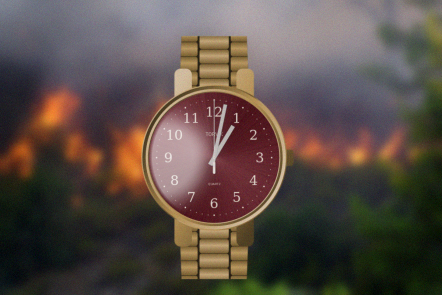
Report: 1:02:00
